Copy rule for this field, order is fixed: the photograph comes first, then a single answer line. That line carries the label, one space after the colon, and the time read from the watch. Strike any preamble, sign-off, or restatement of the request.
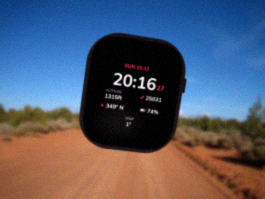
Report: 20:16
